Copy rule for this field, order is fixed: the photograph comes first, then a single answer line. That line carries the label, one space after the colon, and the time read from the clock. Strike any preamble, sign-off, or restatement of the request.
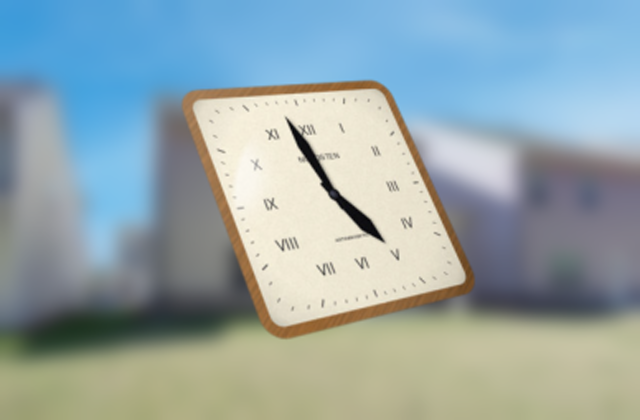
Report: 4:58
